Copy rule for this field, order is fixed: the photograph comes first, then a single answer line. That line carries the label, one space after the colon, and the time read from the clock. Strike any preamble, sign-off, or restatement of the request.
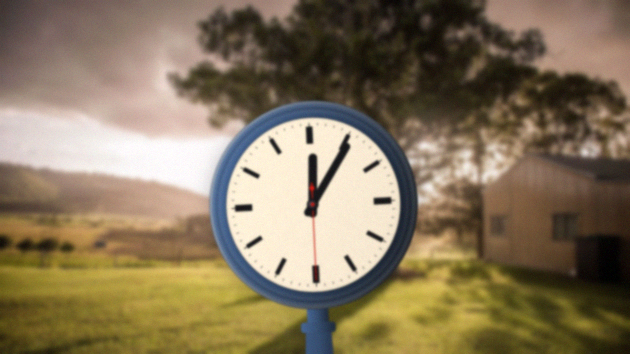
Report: 12:05:30
